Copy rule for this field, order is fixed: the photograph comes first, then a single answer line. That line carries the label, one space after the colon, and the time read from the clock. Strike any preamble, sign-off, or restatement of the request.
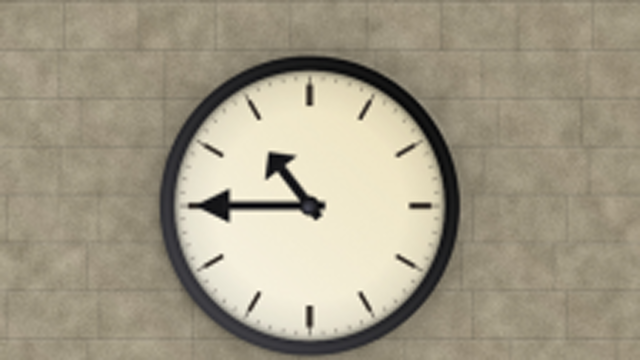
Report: 10:45
